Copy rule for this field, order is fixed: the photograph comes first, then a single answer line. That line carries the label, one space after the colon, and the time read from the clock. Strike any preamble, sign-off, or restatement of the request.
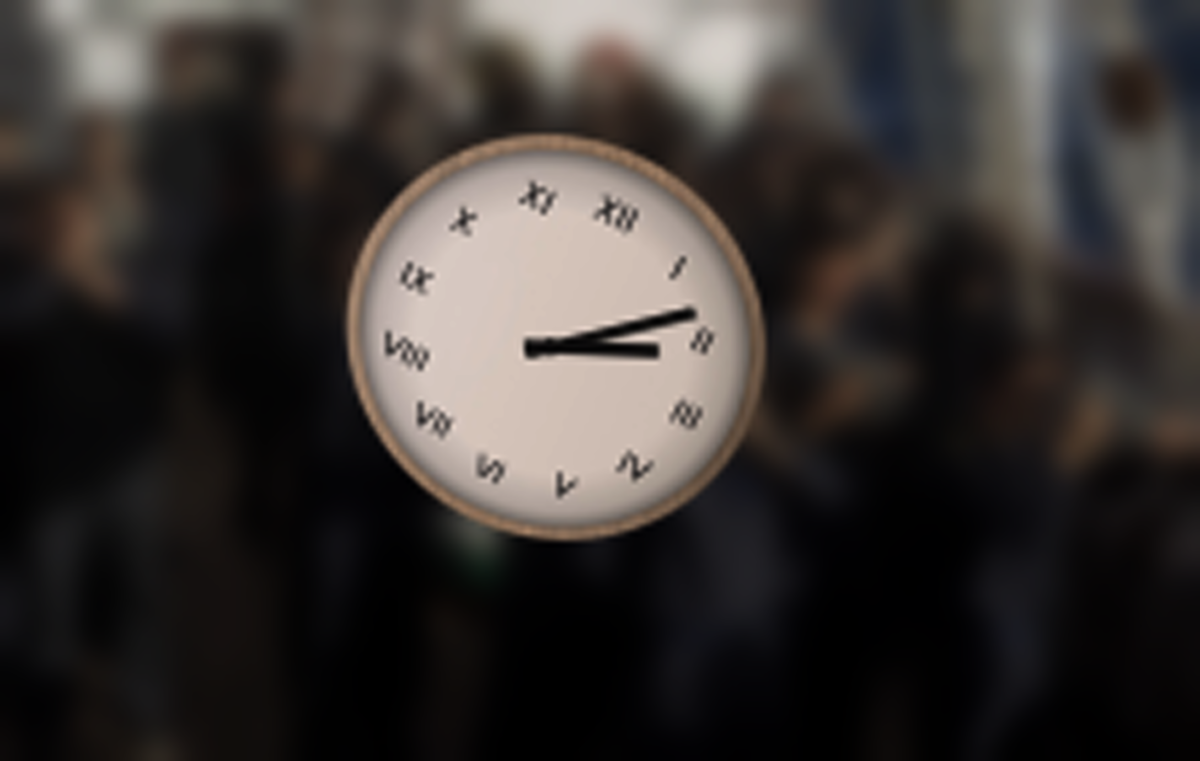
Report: 2:08
